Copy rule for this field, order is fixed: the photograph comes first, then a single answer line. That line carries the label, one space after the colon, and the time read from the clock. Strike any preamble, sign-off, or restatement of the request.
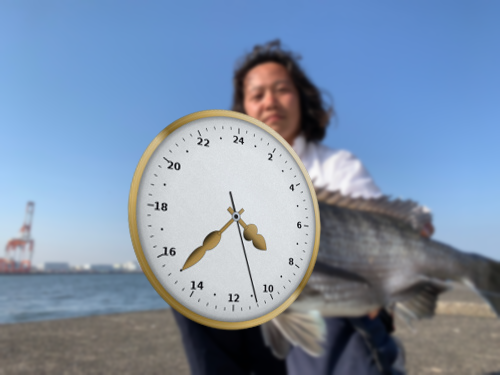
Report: 8:37:27
